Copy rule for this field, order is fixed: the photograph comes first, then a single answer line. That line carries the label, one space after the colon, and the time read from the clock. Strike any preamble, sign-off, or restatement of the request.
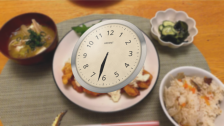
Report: 6:32
